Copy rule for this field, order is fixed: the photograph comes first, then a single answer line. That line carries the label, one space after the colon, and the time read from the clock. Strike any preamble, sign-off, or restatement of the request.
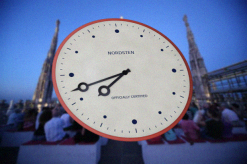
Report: 7:42
